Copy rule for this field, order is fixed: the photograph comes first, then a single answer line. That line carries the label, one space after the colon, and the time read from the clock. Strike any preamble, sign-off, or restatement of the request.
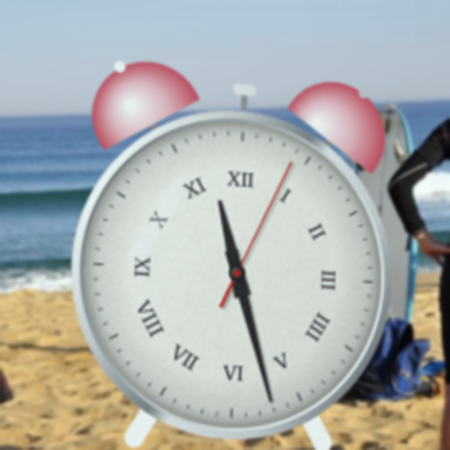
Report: 11:27:04
